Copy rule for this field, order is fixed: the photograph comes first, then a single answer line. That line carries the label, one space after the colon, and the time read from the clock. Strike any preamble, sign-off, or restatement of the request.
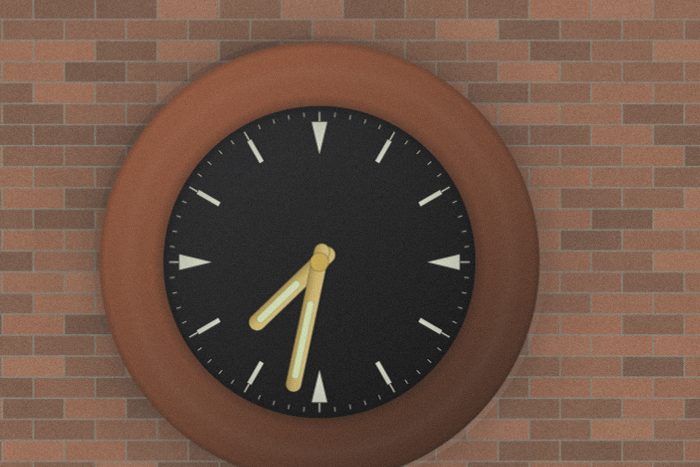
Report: 7:32
